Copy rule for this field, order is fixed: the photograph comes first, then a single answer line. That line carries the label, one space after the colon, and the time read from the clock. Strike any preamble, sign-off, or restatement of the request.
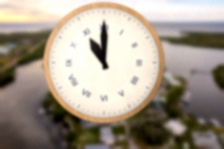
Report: 11:00
